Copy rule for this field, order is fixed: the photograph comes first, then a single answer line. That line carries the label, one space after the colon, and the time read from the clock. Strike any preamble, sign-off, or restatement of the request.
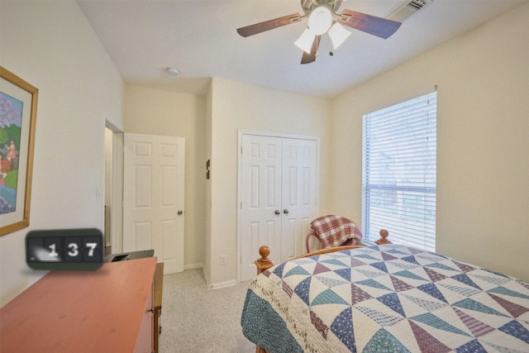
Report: 1:37
